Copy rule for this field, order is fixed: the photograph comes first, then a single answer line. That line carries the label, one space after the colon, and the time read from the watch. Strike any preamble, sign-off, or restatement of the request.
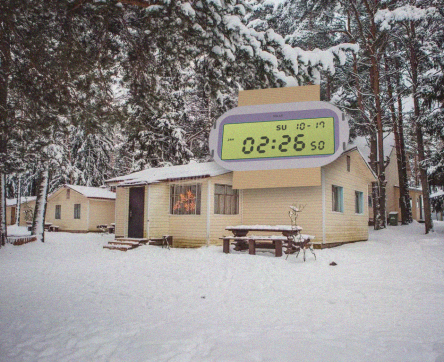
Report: 2:26:50
